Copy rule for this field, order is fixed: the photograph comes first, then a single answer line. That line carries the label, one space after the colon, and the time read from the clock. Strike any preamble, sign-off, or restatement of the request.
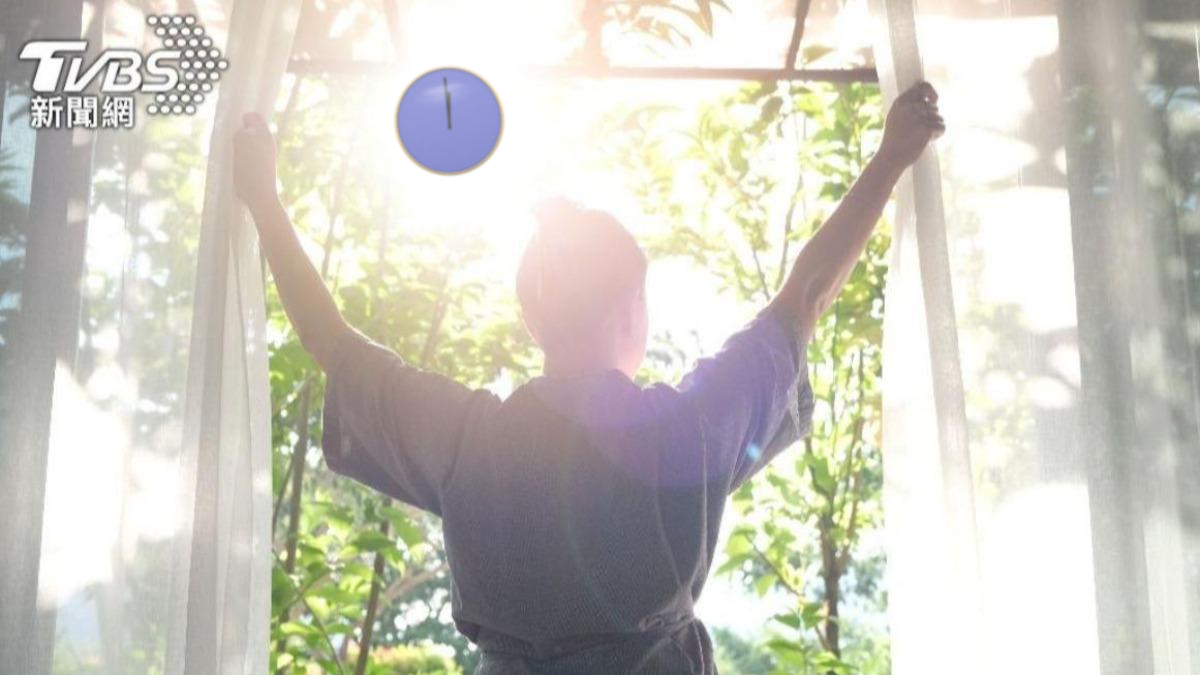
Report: 11:59
